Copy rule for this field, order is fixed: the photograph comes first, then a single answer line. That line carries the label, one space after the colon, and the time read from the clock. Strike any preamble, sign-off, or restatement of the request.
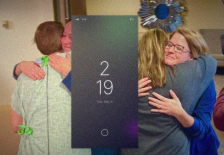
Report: 2:19
